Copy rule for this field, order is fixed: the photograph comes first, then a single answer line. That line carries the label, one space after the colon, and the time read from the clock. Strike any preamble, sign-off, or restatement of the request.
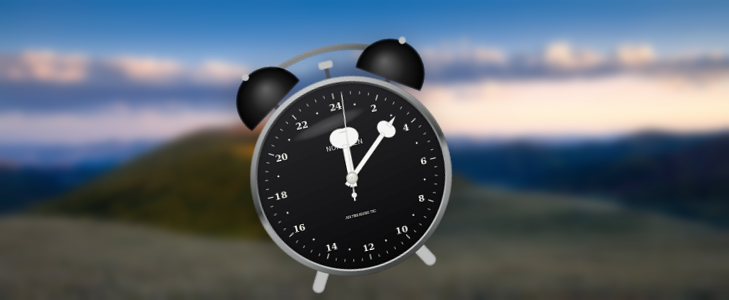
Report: 0:08:01
